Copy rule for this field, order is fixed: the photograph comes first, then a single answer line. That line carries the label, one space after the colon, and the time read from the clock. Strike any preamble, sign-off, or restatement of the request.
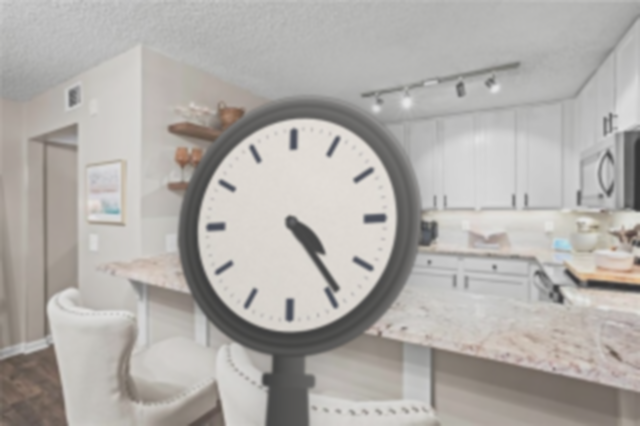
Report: 4:24
